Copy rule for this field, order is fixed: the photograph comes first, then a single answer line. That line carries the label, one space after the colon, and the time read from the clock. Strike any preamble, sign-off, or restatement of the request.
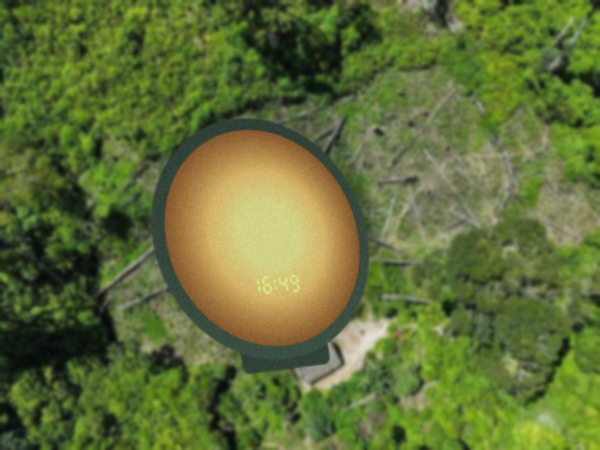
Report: 16:49
